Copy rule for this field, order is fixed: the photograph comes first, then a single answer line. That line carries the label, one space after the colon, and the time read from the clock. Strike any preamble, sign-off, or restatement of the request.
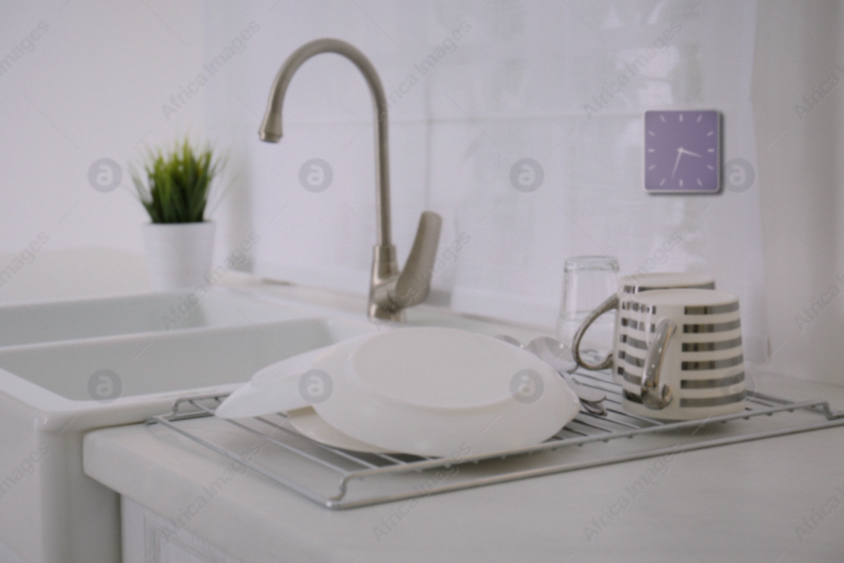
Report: 3:33
